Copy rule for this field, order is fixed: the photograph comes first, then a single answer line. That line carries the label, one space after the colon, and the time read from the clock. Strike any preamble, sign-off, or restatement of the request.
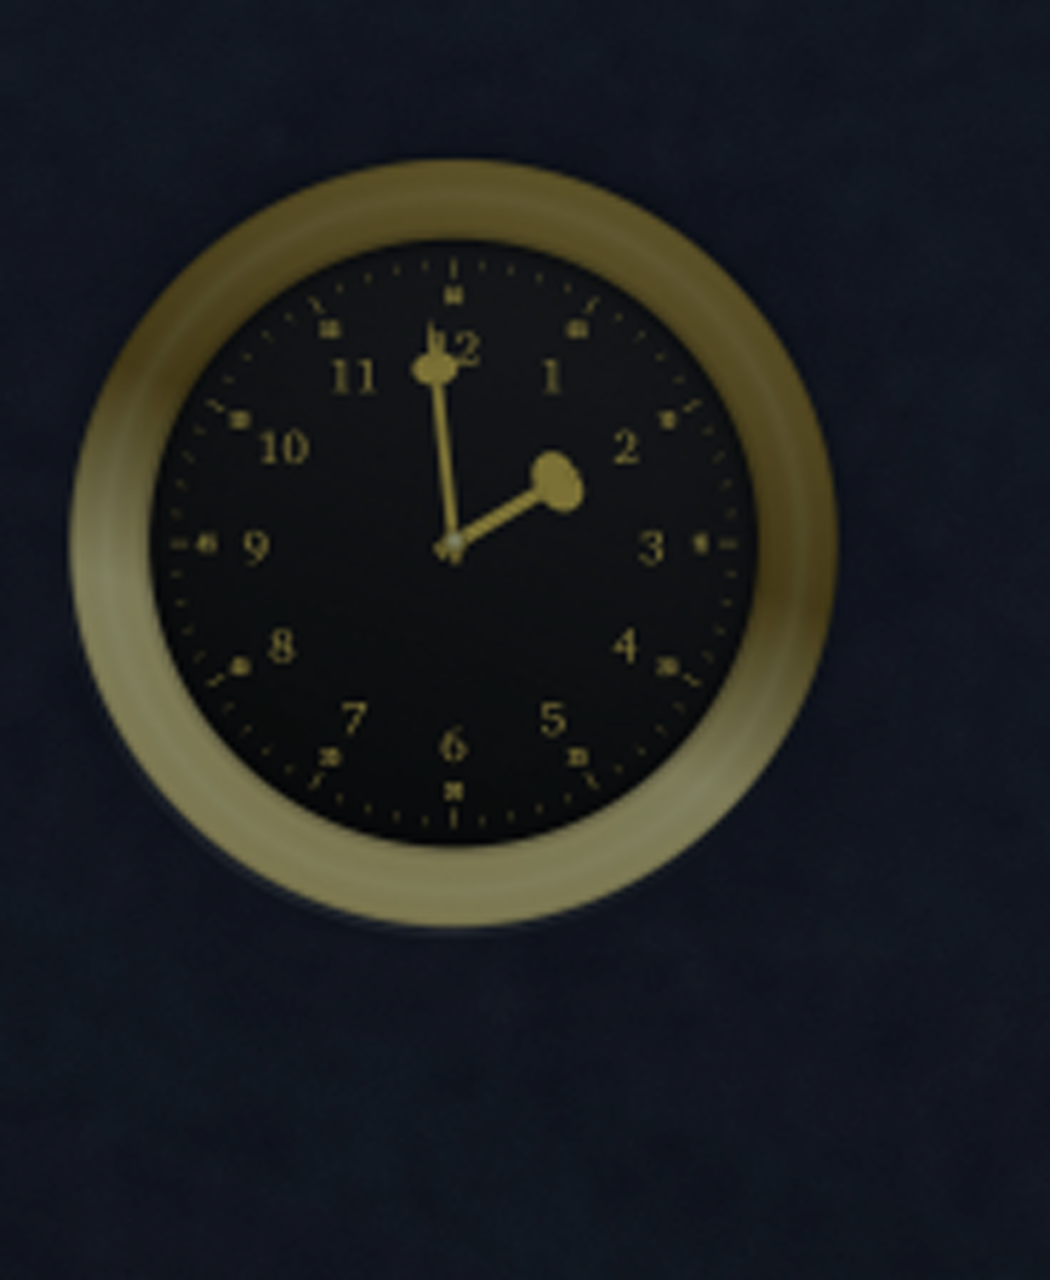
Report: 1:59
